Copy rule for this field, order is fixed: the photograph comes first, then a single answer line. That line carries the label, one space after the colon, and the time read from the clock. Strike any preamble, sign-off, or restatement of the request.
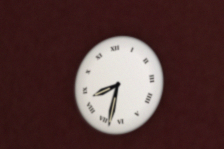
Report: 8:33
